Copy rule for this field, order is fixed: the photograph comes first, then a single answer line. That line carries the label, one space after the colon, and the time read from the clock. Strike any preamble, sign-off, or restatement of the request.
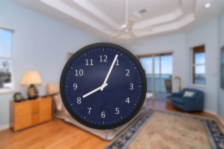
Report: 8:04
